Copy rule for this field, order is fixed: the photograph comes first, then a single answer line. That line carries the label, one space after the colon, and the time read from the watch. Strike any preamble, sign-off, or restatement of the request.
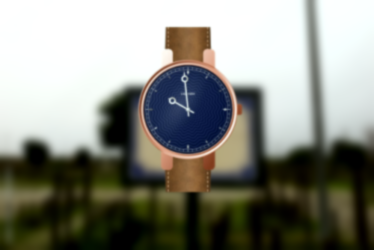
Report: 9:59
